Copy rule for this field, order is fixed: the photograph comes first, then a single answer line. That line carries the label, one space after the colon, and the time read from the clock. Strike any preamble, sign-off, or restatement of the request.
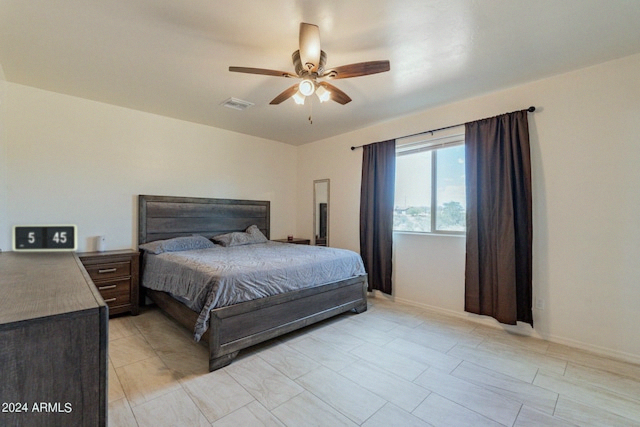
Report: 5:45
